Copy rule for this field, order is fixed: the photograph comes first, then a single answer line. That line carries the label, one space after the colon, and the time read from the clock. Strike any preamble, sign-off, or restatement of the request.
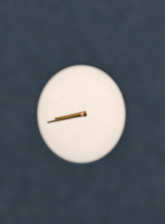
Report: 8:43
